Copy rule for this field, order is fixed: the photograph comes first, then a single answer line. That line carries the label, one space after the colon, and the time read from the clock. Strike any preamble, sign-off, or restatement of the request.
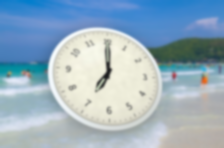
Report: 7:00
